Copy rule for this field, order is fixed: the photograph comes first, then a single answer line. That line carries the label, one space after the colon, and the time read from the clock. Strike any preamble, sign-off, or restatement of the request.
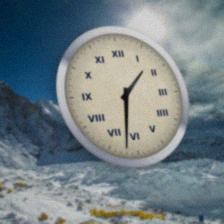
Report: 1:32
